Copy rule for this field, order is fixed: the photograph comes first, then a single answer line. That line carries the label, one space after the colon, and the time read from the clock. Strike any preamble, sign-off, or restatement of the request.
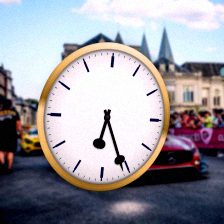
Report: 6:26
